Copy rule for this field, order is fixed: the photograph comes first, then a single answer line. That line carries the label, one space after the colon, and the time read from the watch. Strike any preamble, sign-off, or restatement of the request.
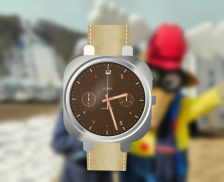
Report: 2:27
